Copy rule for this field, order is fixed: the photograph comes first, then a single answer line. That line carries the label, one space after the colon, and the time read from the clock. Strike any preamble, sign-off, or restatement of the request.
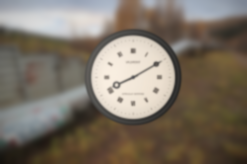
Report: 8:10
